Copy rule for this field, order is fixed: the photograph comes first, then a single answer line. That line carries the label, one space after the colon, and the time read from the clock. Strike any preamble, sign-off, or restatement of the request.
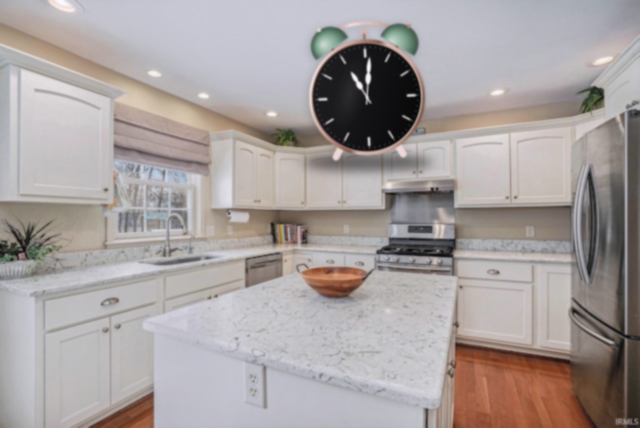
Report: 11:01
